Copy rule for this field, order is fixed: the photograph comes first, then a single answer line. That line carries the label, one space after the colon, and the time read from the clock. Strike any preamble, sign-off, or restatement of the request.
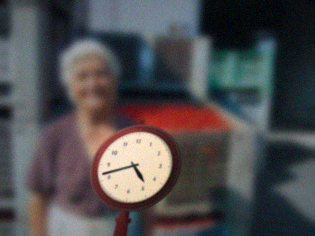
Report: 4:42
